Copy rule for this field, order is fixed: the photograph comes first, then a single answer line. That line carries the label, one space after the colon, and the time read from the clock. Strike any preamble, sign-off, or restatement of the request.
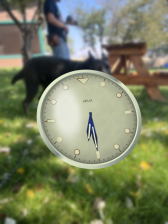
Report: 6:30
